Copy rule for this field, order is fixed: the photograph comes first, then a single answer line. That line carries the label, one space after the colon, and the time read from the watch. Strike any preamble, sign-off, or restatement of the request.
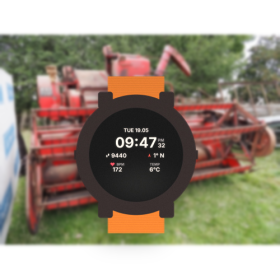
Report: 9:47
